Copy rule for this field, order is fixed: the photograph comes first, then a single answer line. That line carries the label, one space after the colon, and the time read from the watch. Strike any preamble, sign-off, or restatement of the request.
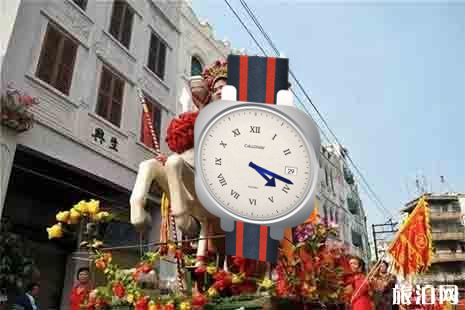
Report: 4:18
